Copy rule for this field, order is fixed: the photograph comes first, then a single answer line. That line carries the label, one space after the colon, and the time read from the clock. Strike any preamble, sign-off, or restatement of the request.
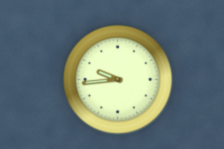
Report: 9:44
